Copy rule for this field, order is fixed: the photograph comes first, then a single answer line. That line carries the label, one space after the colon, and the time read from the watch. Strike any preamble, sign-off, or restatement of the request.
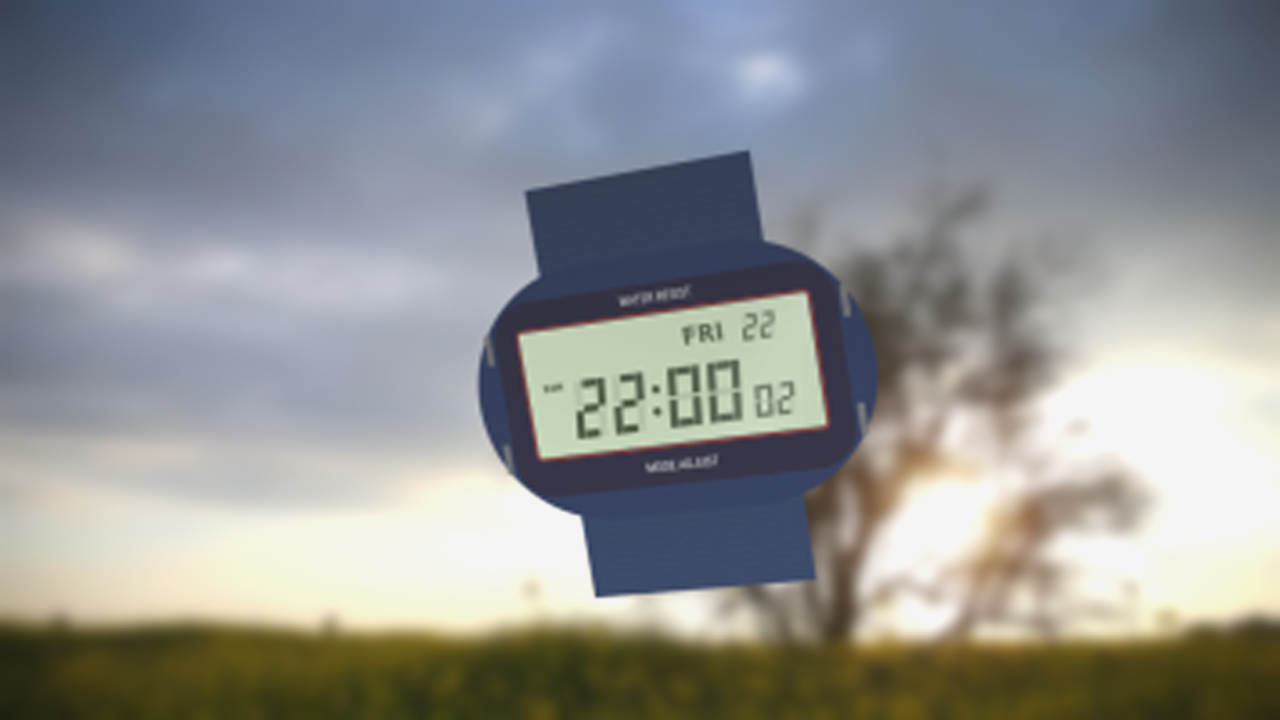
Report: 22:00:02
